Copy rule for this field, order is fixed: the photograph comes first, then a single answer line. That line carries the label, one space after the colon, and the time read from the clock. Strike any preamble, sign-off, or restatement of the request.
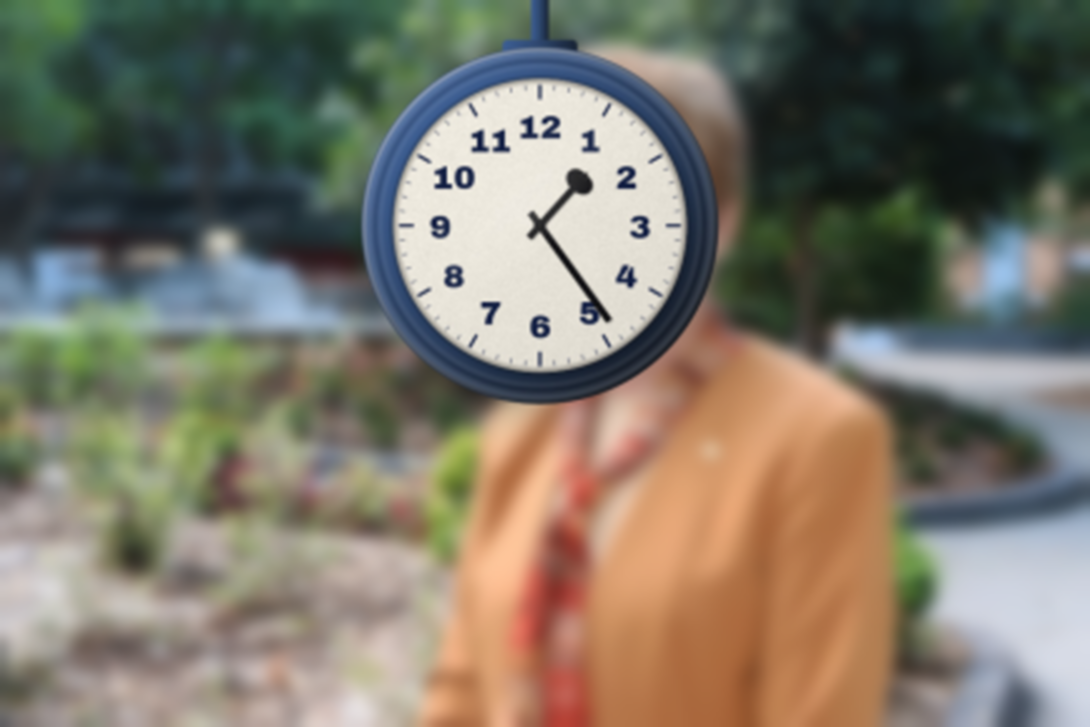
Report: 1:24
